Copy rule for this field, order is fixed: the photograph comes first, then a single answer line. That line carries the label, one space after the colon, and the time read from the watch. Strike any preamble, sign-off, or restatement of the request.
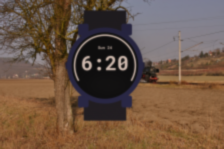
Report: 6:20
